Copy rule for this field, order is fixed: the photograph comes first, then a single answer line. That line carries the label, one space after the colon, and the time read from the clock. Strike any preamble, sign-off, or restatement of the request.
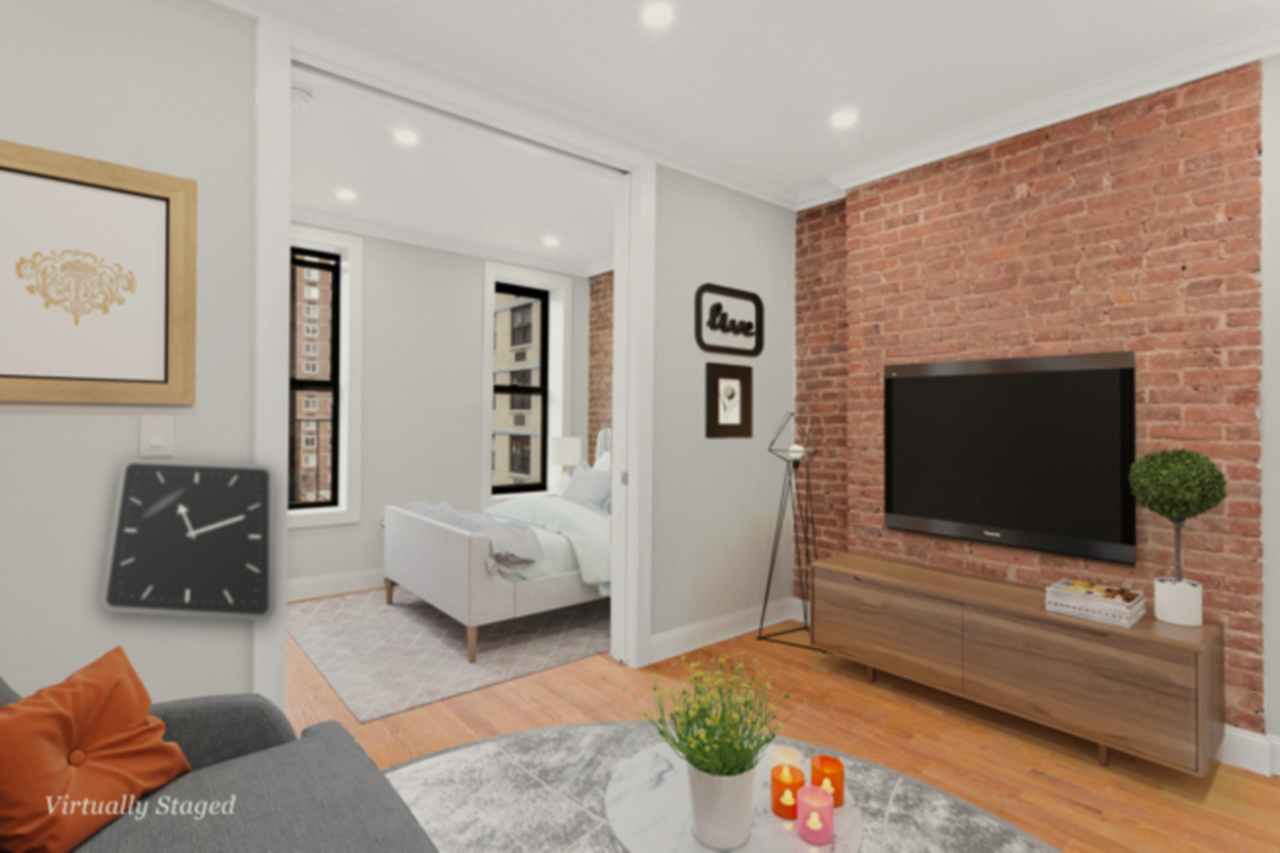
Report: 11:11
